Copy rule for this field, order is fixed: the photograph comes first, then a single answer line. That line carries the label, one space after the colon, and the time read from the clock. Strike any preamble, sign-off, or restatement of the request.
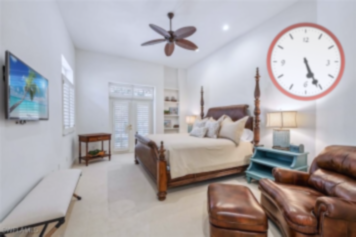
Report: 5:26
